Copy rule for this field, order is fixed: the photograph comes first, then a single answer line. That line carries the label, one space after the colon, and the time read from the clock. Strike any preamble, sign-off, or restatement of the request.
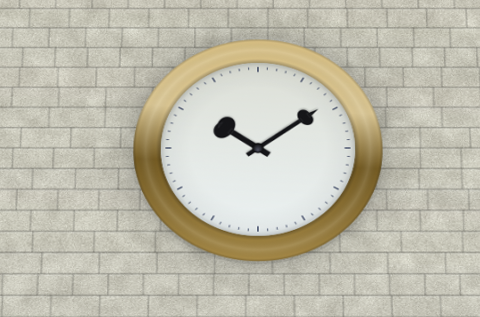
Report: 10:09
